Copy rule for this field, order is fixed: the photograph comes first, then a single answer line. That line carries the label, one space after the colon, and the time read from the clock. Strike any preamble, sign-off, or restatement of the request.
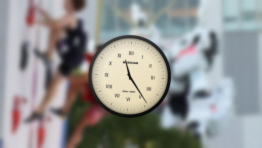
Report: 11:24
